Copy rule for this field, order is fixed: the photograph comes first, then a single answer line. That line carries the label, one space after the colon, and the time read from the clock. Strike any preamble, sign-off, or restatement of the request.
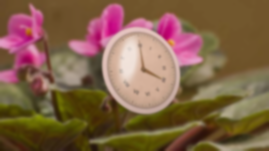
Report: 4:00
